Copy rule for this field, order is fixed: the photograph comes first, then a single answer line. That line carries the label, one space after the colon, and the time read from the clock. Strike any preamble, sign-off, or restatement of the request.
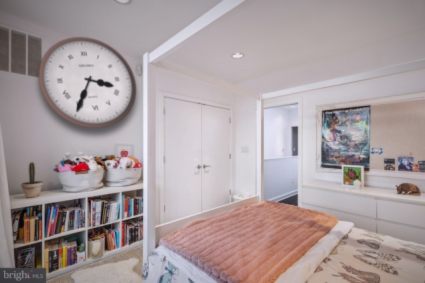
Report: 3:35
